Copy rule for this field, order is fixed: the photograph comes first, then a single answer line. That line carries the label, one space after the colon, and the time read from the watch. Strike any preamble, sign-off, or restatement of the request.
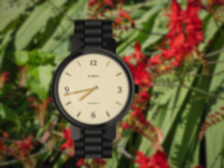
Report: 7:43
